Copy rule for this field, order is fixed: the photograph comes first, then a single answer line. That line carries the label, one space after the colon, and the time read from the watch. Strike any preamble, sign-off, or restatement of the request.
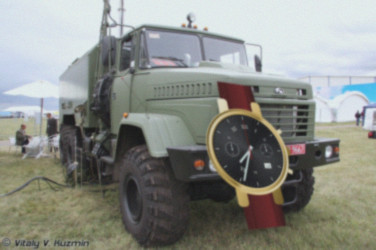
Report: 7:34
